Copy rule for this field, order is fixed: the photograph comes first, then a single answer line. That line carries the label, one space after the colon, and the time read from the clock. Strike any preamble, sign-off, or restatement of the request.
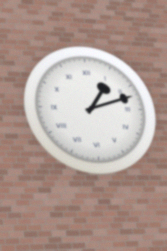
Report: 1:12
